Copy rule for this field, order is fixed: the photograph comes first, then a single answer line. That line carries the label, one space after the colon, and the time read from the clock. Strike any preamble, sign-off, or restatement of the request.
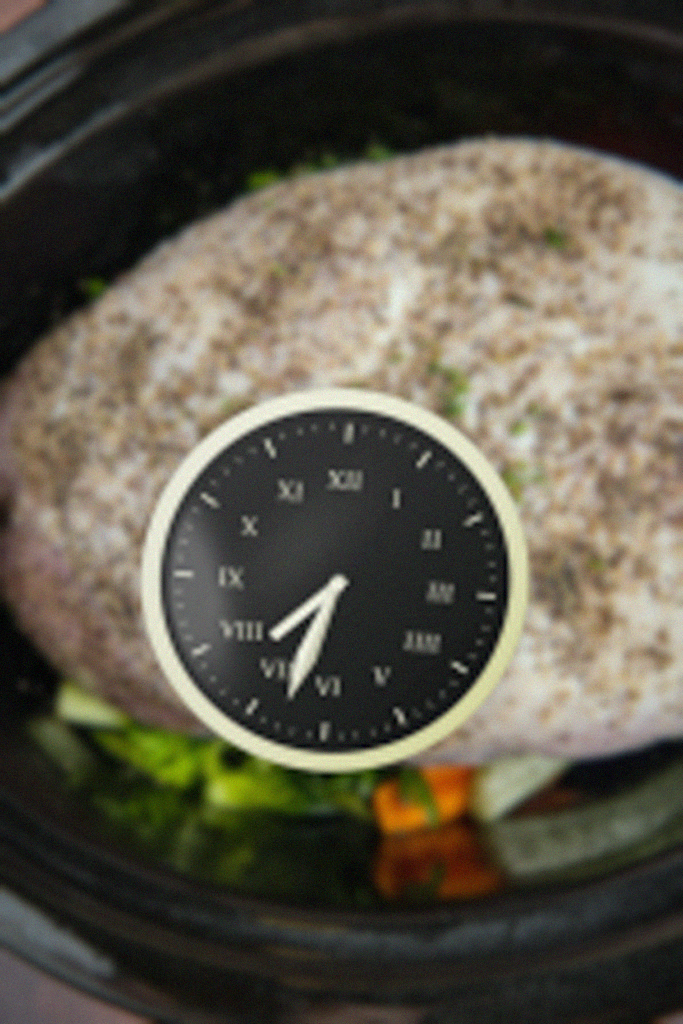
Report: 7:33
